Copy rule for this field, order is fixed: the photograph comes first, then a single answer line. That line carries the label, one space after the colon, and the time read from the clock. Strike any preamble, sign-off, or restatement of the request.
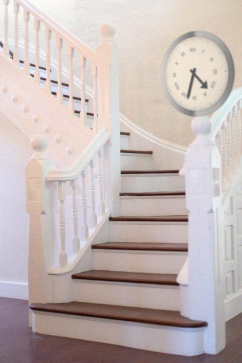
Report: 4:33
